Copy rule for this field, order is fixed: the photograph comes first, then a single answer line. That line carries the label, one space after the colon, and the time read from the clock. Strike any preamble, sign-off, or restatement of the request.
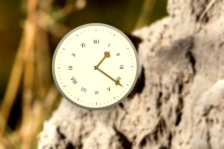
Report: 1:21
